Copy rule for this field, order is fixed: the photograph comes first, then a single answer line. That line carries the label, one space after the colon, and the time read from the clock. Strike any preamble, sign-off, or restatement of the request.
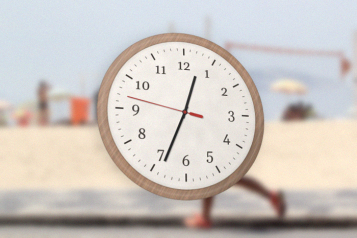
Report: 12:33:47
